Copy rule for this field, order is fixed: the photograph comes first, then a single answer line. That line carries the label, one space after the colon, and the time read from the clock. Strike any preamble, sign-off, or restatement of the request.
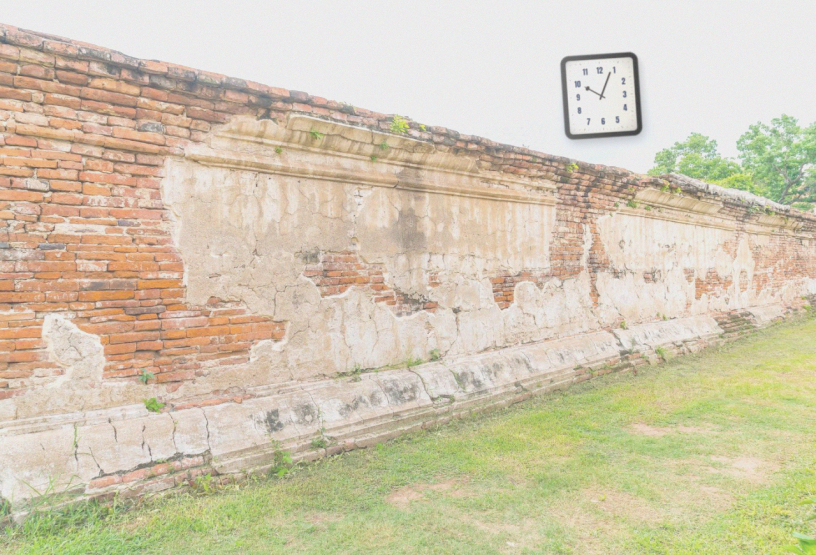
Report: 10:04
